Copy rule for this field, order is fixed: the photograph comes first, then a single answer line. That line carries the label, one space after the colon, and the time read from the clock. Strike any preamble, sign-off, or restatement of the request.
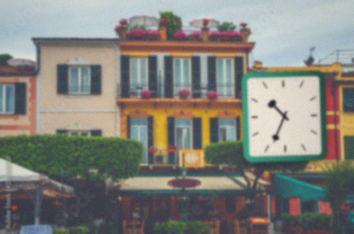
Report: 10:34
